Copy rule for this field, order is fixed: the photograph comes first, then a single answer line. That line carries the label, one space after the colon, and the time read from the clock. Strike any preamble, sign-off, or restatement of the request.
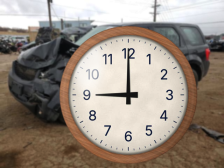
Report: 9:00
